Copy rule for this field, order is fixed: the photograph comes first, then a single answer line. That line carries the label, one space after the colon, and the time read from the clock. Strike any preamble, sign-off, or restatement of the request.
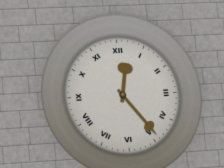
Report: 12:24
